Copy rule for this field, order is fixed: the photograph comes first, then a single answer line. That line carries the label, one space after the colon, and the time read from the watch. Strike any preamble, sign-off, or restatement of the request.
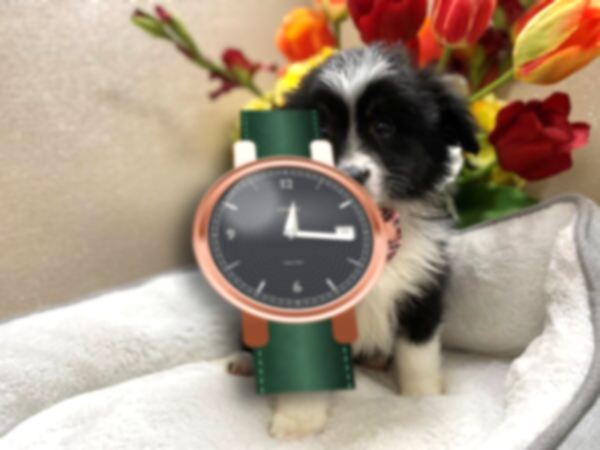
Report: 12:16
